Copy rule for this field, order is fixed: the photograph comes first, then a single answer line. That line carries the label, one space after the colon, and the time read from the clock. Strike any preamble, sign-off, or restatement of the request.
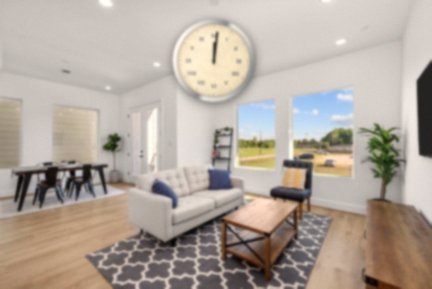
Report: 12:01
